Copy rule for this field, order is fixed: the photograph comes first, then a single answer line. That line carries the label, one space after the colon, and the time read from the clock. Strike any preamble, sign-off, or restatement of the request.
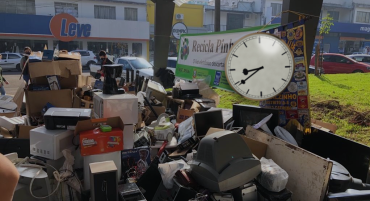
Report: 8:39
